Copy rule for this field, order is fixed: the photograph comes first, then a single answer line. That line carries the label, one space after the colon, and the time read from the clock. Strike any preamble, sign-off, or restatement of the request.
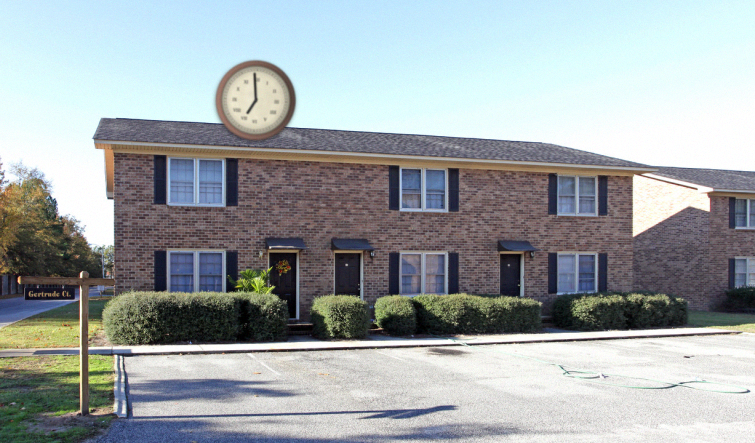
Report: 6:59
